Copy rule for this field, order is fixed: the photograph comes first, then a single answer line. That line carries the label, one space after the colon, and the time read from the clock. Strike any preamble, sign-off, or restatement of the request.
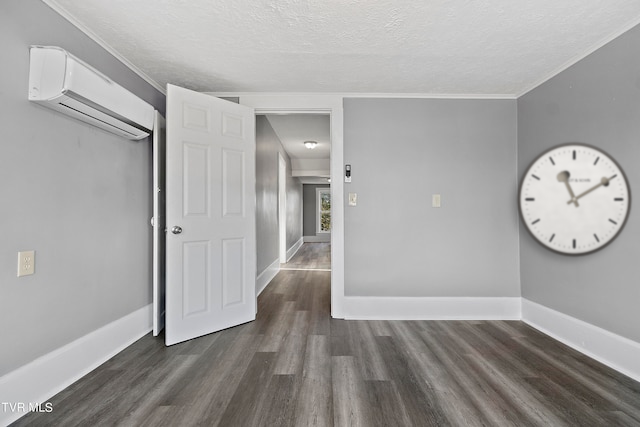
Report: 11:10
